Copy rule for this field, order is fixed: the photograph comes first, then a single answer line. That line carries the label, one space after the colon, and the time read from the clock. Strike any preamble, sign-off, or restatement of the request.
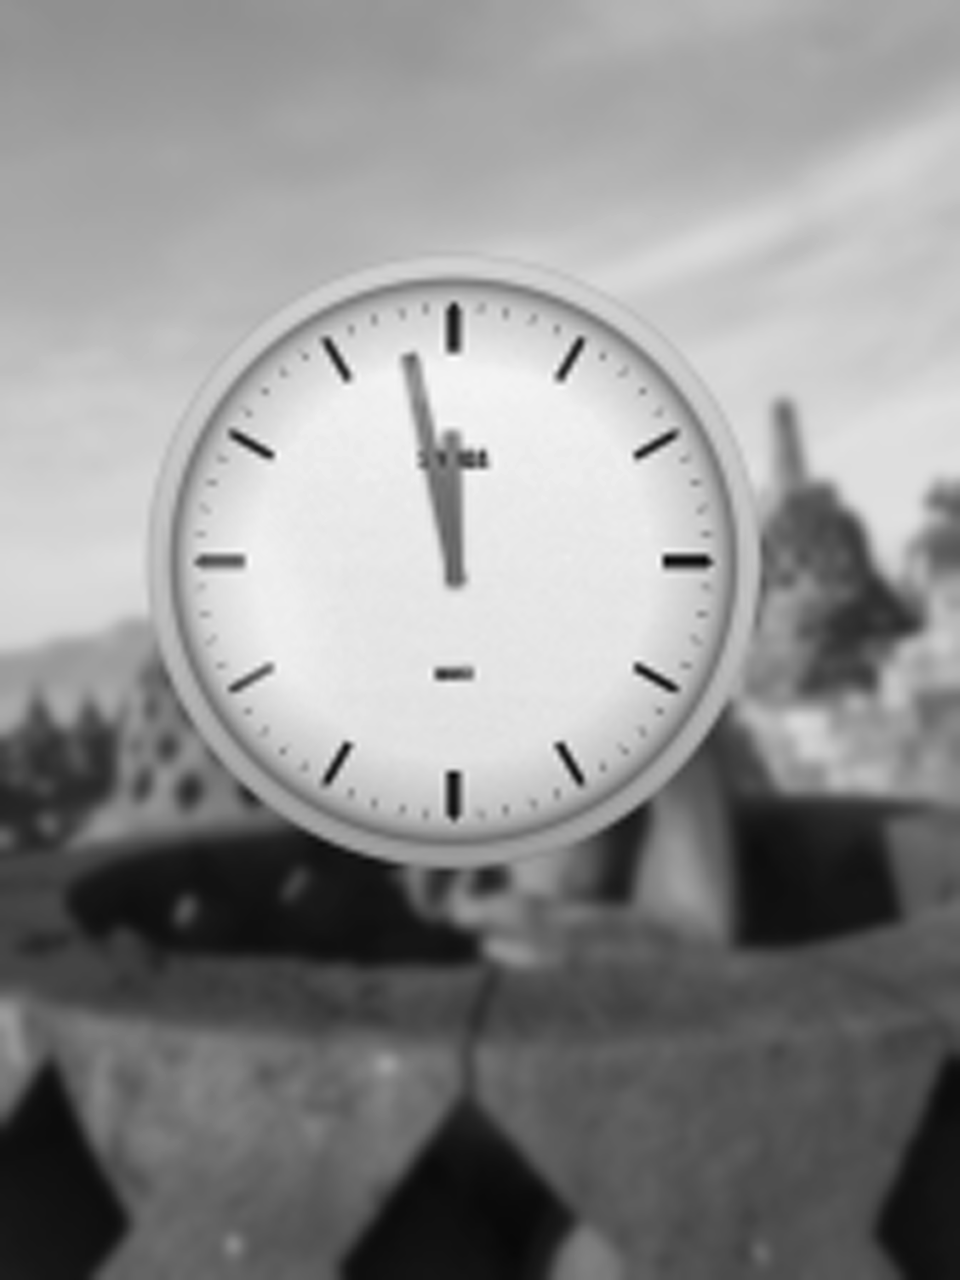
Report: 11:58
